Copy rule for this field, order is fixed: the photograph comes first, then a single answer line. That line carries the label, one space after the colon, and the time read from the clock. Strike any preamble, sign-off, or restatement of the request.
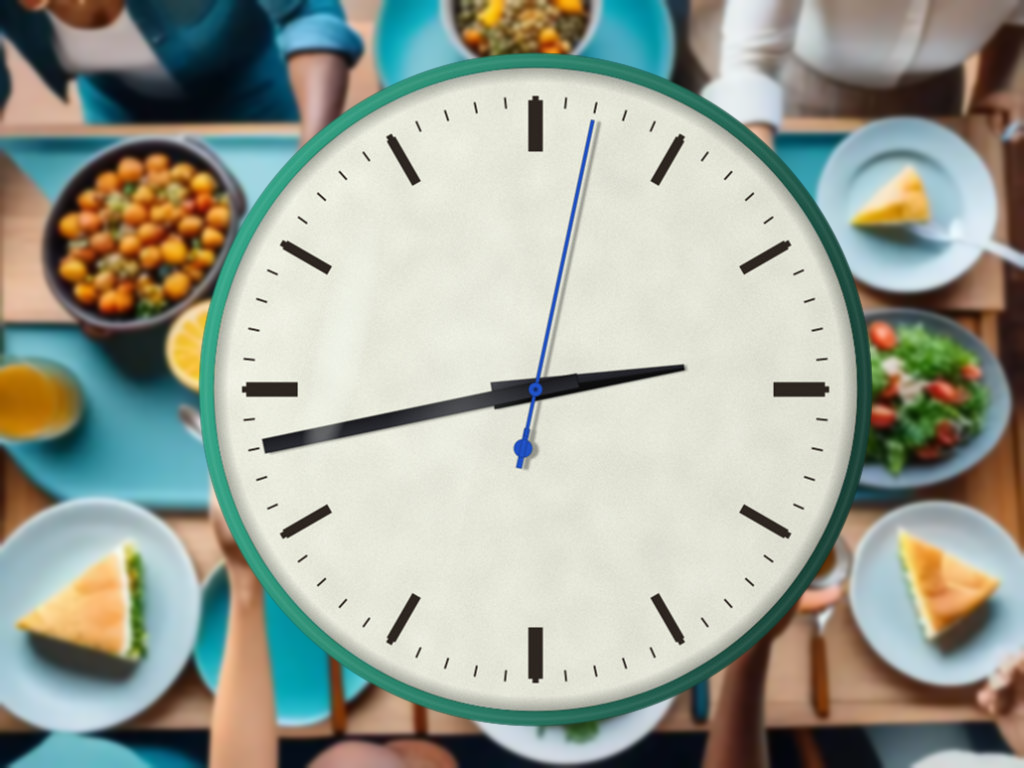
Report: 2:43:02
